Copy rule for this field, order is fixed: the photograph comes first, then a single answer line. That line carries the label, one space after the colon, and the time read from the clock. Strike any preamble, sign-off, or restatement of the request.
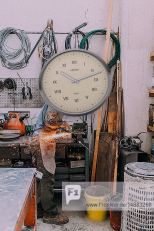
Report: 10:12
